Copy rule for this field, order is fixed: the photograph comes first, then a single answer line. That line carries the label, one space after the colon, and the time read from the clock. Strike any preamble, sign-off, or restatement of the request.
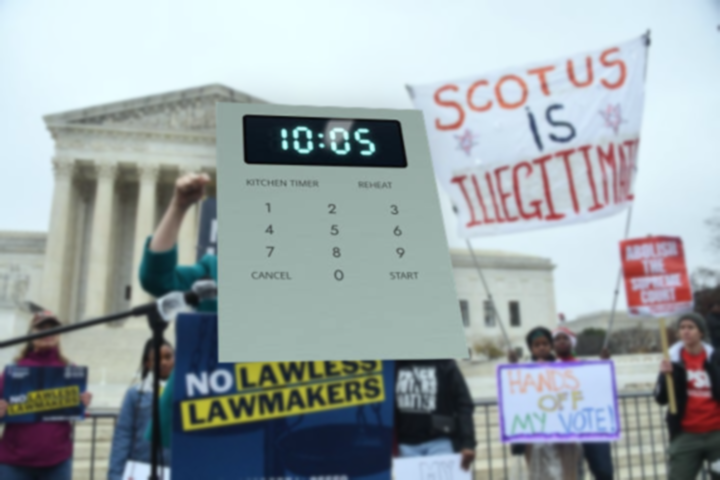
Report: 10:05
